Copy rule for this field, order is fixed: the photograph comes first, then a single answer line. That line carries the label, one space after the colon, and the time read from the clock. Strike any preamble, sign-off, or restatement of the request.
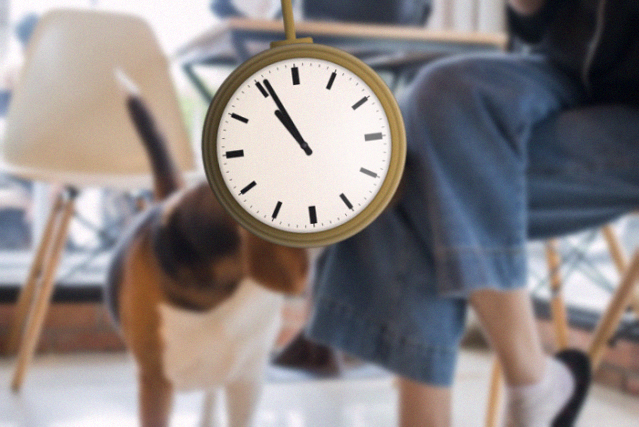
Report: 10:56
